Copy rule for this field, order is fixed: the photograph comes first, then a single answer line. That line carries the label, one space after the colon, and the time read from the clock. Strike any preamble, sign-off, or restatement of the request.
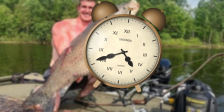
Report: 4:41
